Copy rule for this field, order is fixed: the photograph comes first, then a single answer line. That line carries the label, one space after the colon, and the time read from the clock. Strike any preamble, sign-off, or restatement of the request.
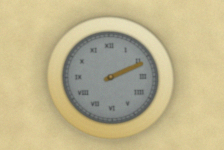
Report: 2:11
